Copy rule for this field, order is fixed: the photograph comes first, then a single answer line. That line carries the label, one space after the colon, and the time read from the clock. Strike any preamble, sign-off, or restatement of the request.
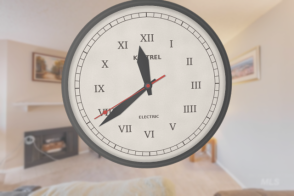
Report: 11:38:40
